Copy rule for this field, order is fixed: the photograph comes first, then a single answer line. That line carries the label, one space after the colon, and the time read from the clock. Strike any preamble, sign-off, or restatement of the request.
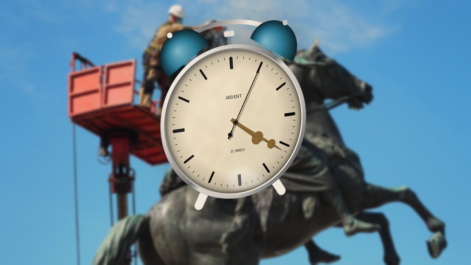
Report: 4:21:05
